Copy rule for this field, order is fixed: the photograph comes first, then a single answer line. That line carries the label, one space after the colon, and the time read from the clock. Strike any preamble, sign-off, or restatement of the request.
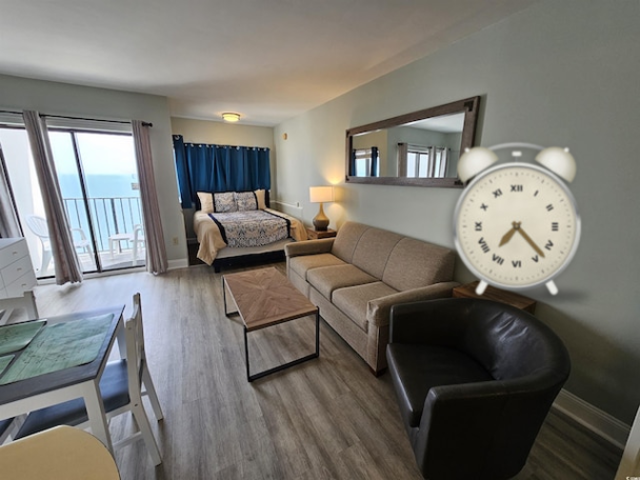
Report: 7:23
